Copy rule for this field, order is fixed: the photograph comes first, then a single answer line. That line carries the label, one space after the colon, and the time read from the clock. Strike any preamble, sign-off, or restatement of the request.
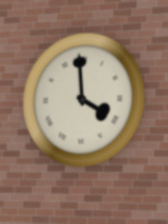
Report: 3:59
